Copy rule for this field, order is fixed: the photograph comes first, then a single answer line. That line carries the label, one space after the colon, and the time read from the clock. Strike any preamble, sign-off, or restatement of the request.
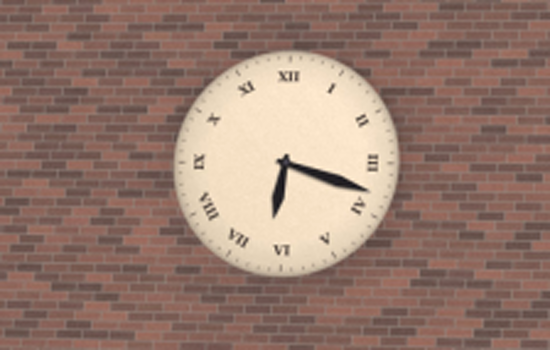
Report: 6:18
